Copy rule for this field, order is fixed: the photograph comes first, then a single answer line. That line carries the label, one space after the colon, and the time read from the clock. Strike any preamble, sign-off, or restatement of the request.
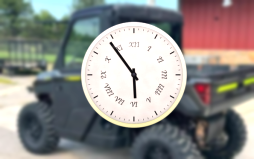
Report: 5:54
